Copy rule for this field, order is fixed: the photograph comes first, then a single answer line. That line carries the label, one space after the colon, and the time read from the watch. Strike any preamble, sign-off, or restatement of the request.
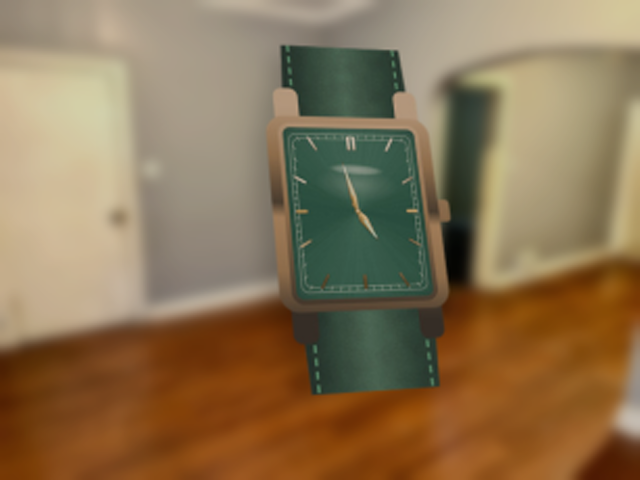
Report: 4:58
